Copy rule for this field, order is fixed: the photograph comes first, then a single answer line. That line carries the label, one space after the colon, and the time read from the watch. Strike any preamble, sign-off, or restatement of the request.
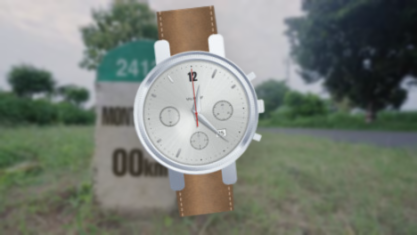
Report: 12:23
